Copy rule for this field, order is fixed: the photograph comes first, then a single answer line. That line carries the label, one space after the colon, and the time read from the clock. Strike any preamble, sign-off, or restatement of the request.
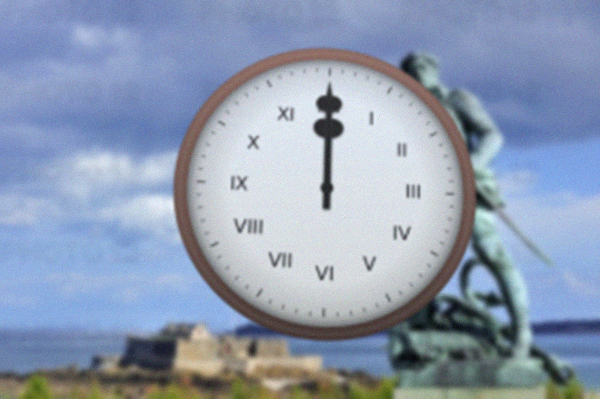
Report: 12:00
